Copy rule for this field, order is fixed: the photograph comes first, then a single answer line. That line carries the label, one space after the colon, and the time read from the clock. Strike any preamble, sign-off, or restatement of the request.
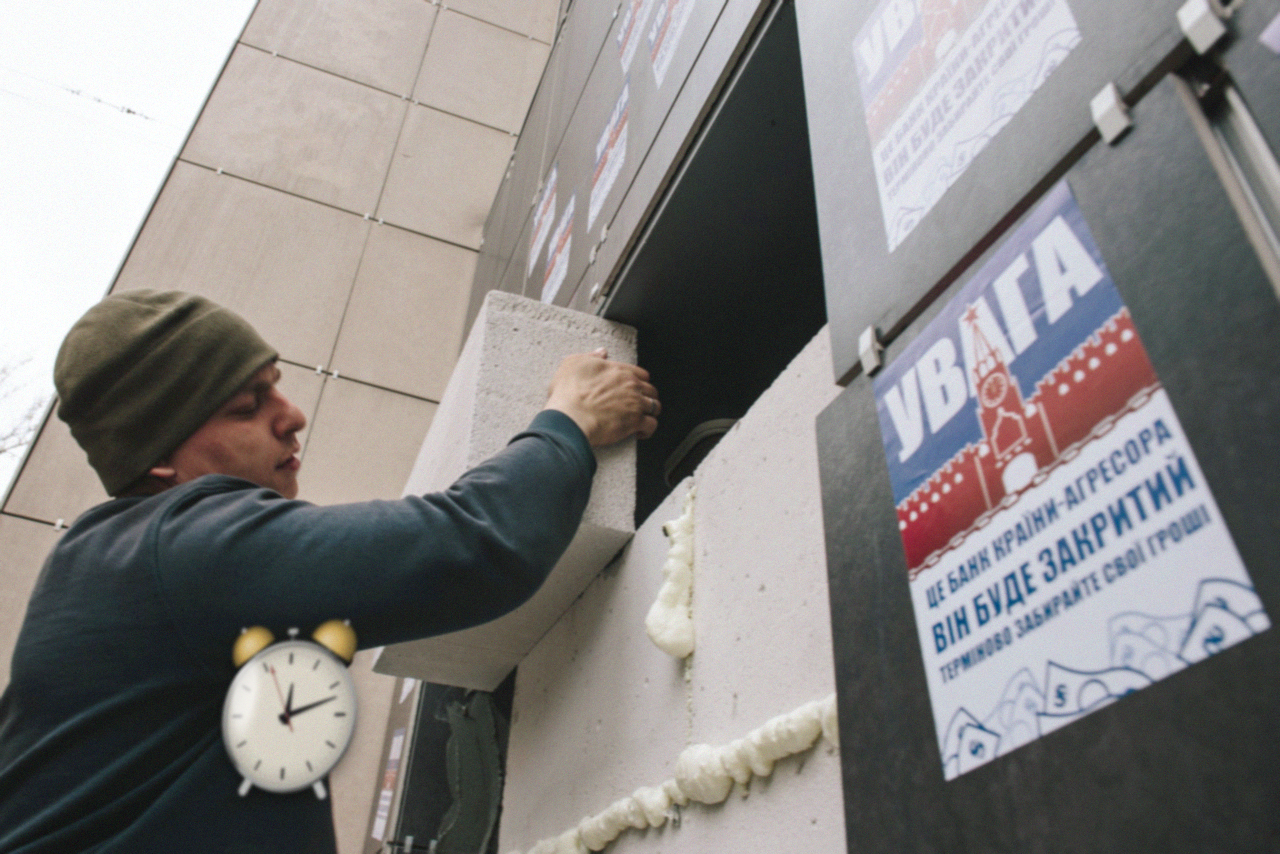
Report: 12:11:56
